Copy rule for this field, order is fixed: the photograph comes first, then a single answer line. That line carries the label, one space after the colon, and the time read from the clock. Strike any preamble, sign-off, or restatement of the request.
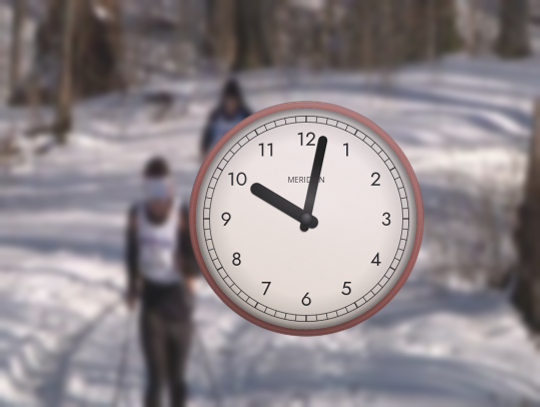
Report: 10:02
